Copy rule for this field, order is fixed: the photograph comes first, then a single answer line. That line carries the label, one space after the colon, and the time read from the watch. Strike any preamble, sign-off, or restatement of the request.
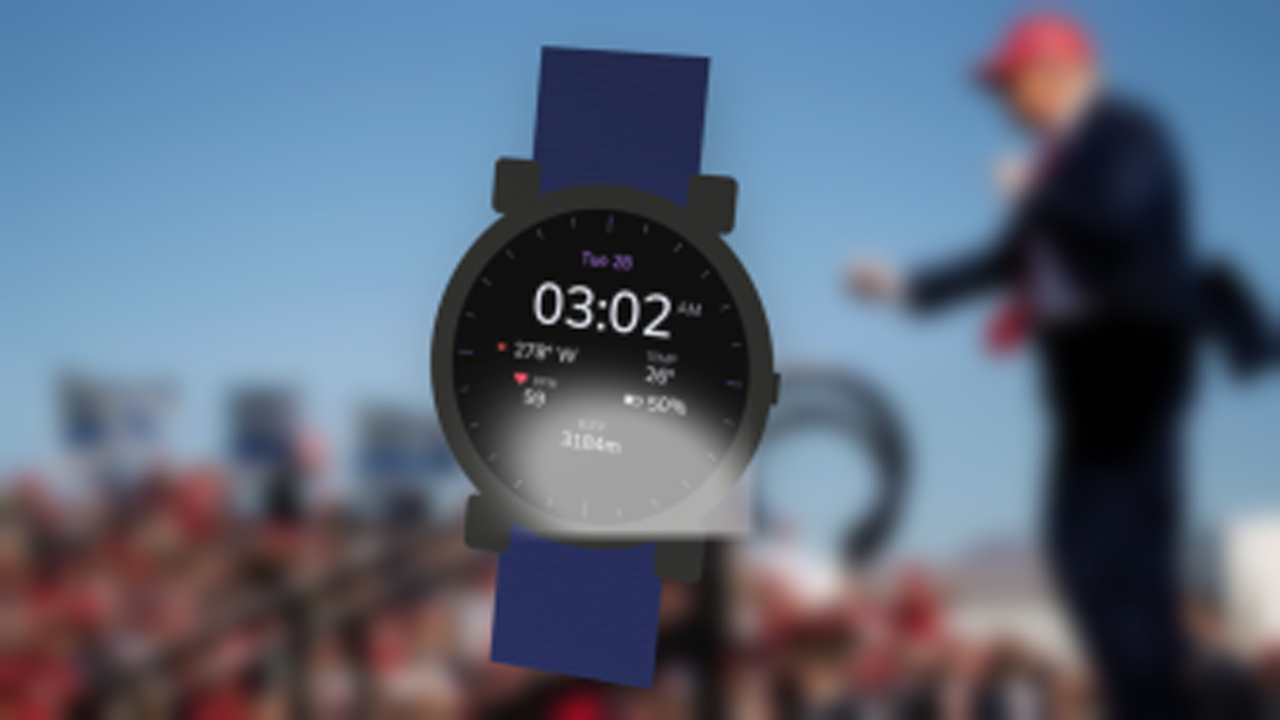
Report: 3:02
